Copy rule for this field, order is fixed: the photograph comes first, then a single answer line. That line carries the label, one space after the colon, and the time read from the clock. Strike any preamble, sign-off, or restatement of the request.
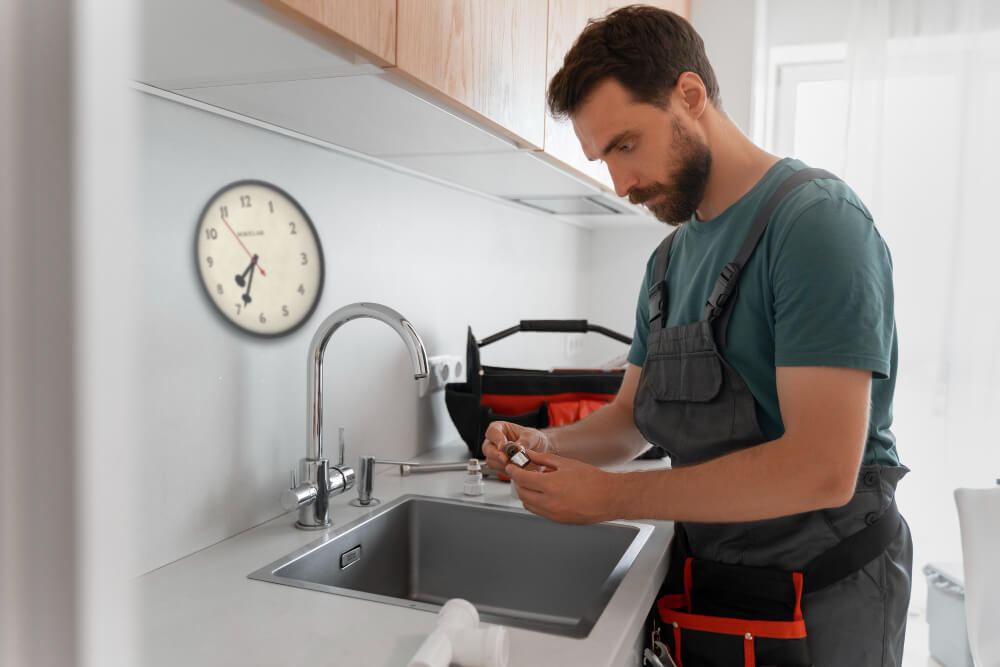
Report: 7:33:54
